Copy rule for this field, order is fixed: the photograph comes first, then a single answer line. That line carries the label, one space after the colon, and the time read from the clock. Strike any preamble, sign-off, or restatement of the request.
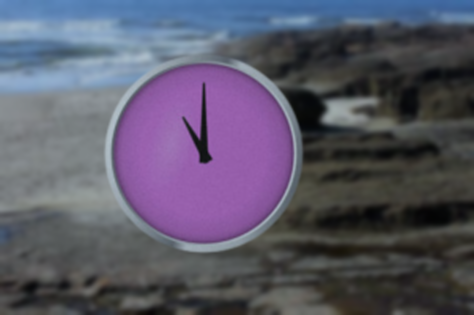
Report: 11:00
